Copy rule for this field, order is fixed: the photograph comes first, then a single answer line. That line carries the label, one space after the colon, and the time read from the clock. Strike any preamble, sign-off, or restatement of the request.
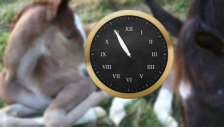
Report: 10:55
